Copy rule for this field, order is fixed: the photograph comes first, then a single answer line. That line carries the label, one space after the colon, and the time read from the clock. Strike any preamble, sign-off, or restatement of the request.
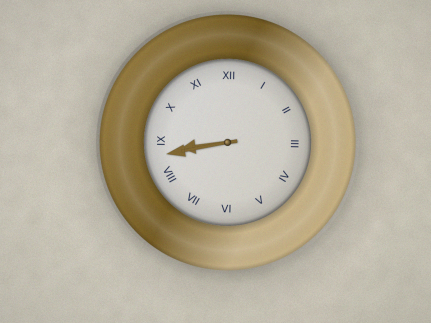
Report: 8:43
